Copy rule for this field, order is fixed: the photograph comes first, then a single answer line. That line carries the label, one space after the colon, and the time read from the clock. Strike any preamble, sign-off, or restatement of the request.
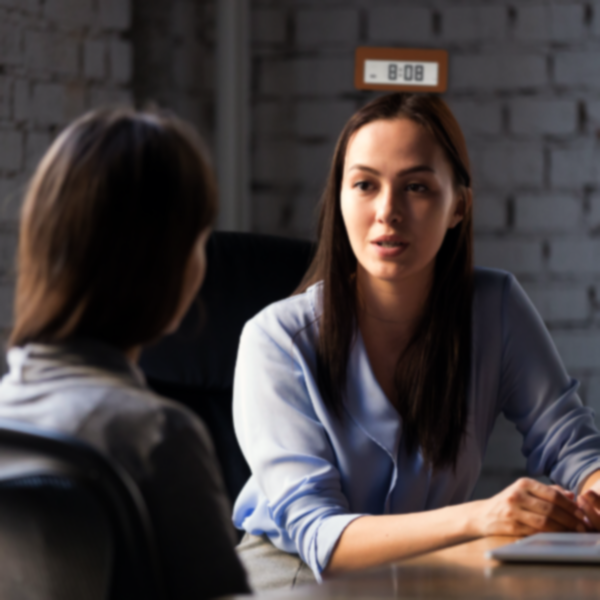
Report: 8:08
